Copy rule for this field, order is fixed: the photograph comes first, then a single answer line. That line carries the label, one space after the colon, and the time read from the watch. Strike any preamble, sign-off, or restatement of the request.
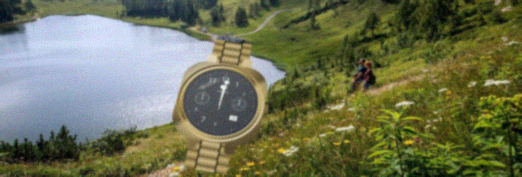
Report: 12:01
